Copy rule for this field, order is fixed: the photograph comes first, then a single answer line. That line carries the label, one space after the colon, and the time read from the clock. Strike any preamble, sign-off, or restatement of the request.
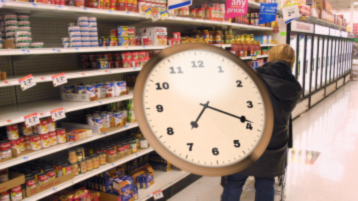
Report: 7:19
